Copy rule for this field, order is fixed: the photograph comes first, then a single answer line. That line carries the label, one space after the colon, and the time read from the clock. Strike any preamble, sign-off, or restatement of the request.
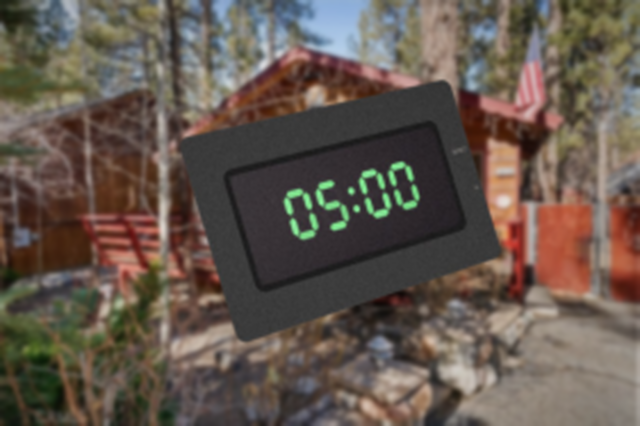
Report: 5:00
